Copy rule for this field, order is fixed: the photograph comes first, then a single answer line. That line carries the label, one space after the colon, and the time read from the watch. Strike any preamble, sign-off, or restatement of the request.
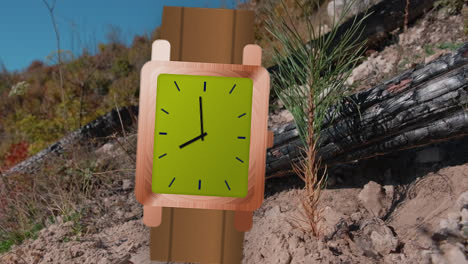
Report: 7:59
